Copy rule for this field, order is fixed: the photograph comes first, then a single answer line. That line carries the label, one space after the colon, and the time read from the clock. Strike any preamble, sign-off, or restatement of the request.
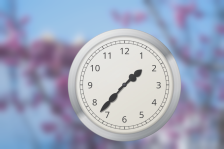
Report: 1:37
